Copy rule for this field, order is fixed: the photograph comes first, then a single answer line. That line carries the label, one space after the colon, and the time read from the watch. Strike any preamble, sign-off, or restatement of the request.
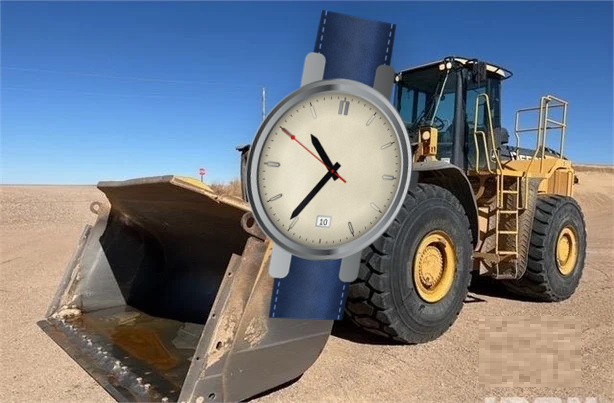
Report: 10:35:50
